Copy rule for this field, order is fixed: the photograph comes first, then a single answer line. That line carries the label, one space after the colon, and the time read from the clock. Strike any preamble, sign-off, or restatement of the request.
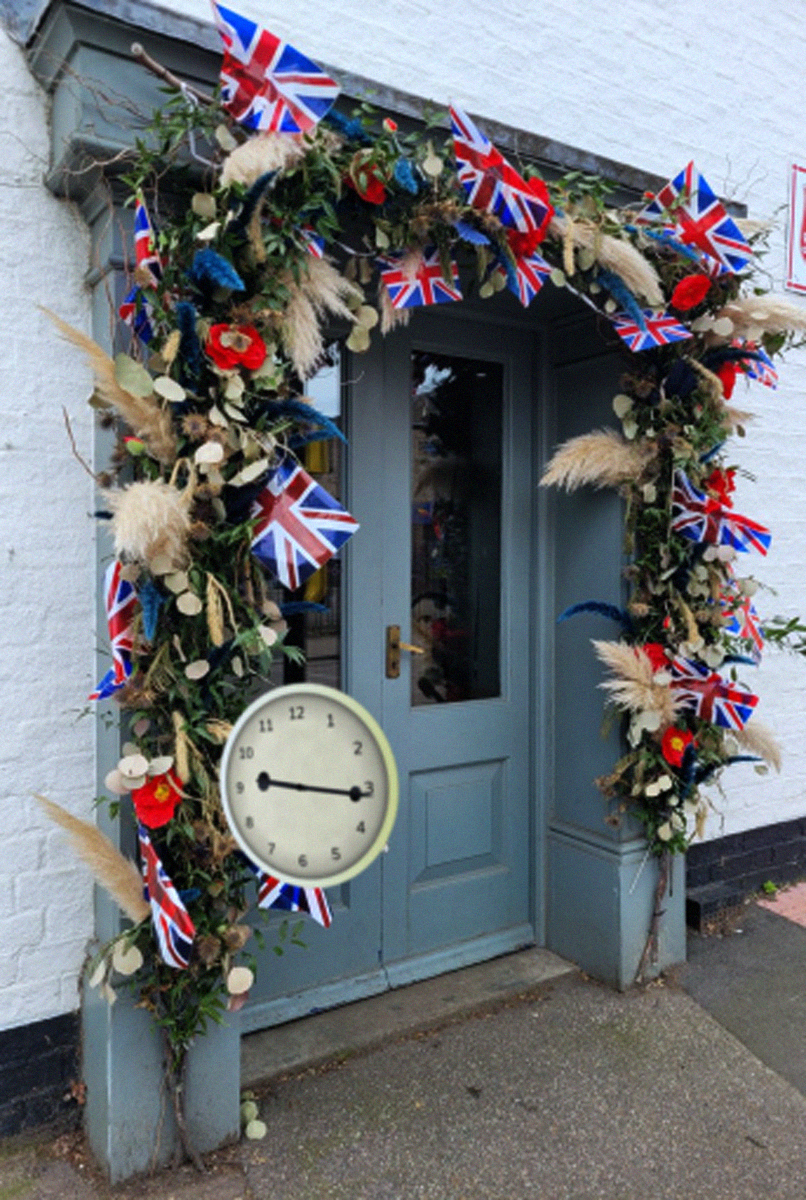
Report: 9:16
